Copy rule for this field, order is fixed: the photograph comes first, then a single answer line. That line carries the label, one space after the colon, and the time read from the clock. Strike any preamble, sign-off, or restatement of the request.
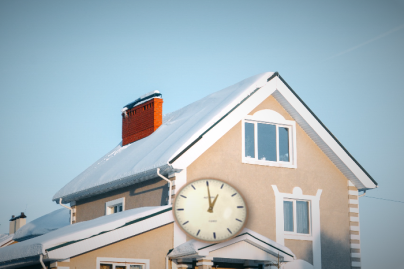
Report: 1:00
